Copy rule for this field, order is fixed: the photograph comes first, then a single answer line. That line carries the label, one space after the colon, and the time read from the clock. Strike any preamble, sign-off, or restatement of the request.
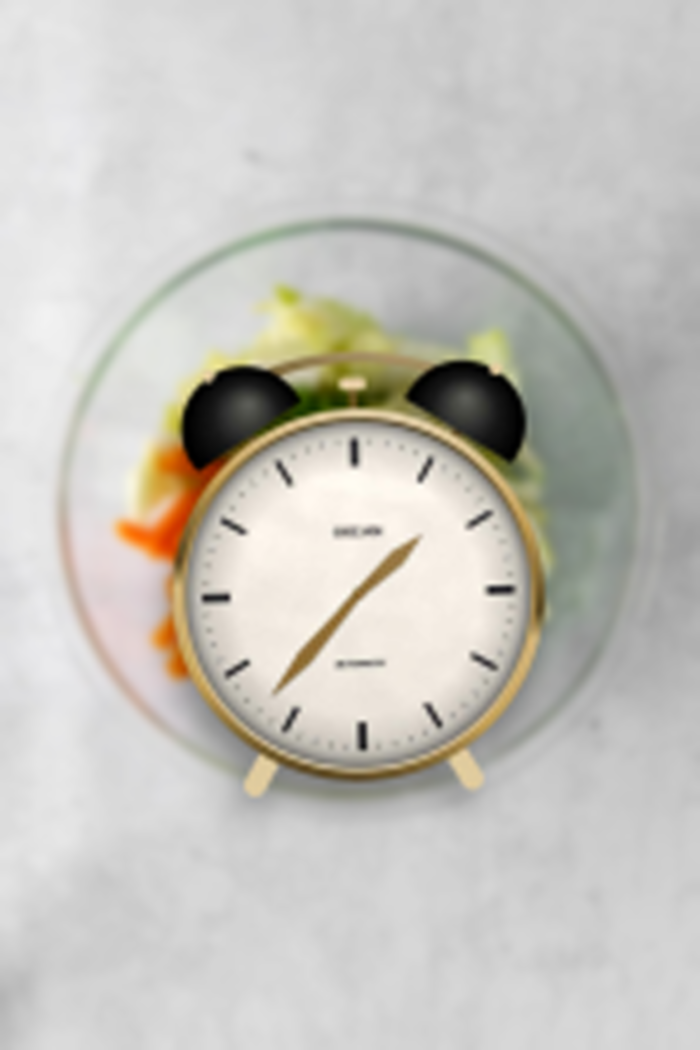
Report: 1:37
